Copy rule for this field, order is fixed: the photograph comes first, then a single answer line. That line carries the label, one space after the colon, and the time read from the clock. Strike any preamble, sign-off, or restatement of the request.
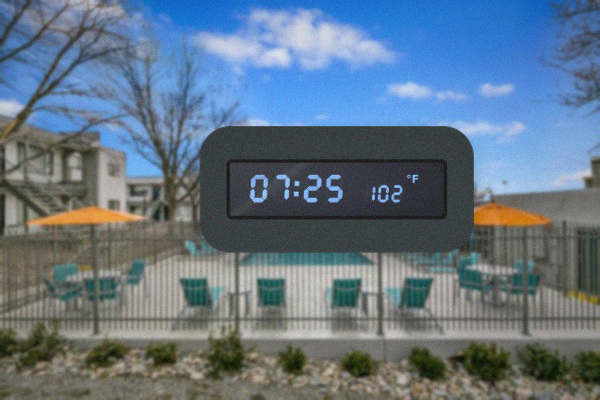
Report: 7:25
